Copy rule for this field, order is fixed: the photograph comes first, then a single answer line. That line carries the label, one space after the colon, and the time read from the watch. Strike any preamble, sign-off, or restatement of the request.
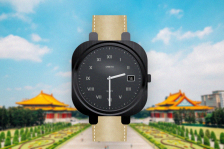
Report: 2:30
